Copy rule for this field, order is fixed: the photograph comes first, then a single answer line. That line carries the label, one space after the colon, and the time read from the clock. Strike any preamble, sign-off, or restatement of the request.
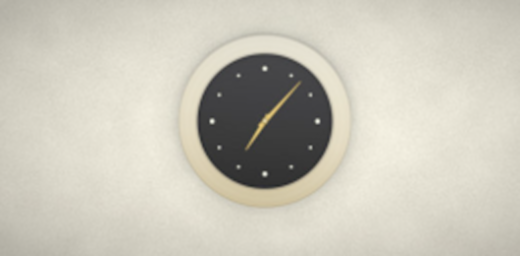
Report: 7:07
